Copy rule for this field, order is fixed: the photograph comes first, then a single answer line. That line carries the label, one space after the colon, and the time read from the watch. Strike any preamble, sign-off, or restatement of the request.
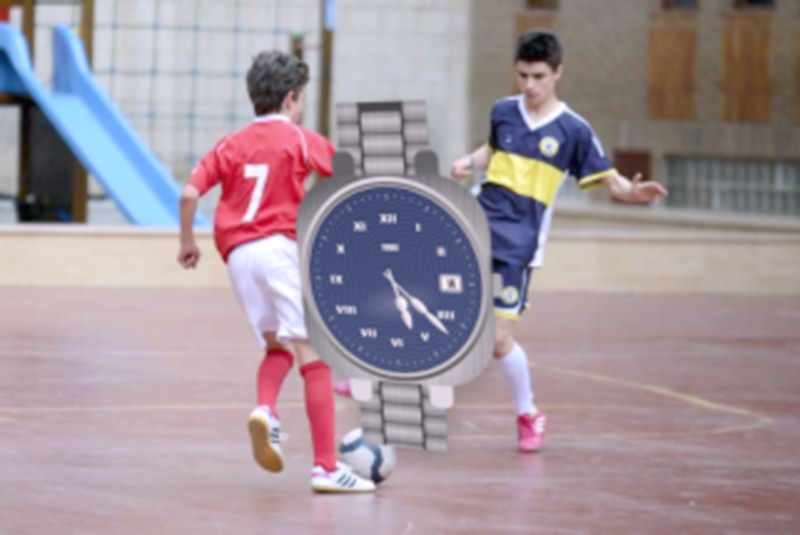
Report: 5:22
